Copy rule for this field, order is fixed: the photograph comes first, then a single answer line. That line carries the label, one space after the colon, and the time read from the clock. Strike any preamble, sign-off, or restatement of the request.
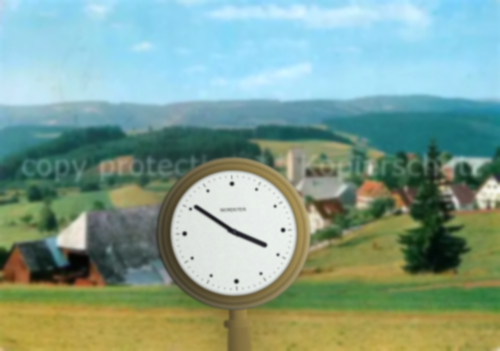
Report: 3:51
